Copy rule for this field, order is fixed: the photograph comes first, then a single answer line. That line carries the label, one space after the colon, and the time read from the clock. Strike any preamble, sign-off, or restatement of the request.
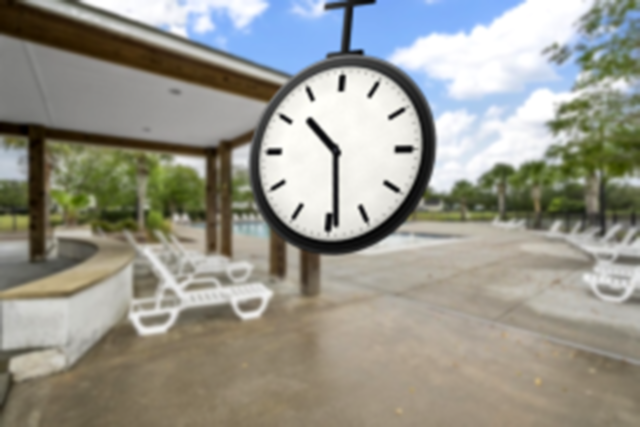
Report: 10:29
